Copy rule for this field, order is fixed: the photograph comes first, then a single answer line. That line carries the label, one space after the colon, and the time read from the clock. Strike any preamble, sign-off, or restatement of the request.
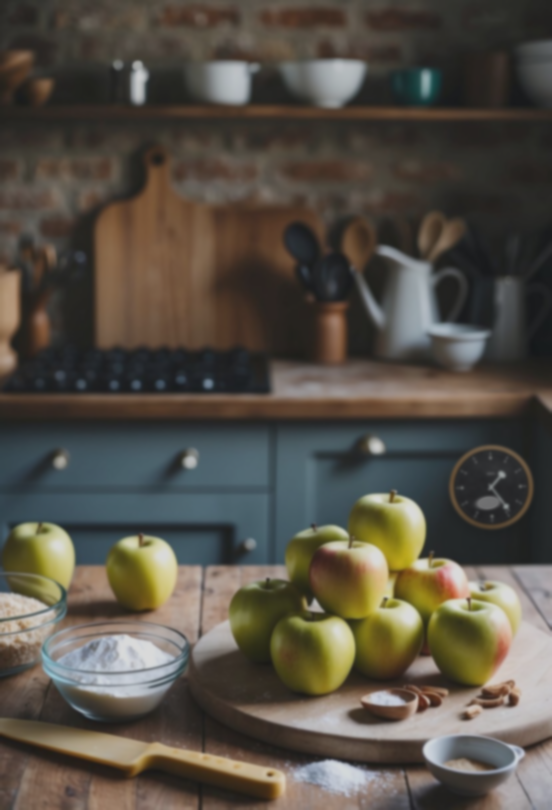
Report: 1:24
